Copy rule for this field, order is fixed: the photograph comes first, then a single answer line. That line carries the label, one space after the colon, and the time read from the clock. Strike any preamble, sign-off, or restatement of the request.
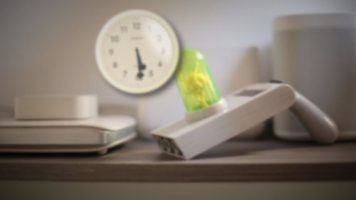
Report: 5:29
